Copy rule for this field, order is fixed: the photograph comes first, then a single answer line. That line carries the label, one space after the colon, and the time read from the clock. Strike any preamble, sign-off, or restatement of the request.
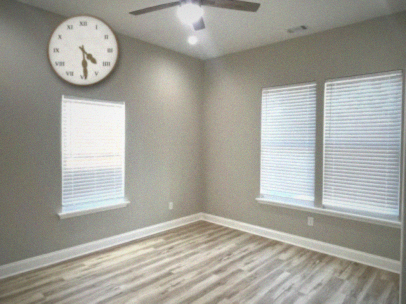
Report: 4:29
